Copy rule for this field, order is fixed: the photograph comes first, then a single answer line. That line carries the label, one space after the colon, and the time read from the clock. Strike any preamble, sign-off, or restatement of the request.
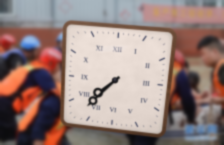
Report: 7:37
